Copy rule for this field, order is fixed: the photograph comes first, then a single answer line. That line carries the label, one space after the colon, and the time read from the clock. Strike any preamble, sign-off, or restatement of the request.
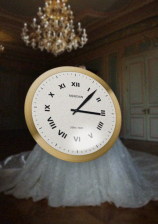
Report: 3:07
